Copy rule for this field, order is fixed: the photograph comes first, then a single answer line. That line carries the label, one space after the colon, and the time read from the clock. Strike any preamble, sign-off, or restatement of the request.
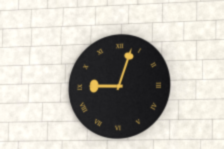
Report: 9:03
